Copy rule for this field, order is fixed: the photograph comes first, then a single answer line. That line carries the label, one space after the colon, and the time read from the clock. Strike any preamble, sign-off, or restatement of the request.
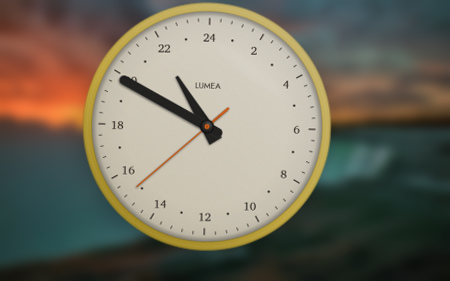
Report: 21:49:38
